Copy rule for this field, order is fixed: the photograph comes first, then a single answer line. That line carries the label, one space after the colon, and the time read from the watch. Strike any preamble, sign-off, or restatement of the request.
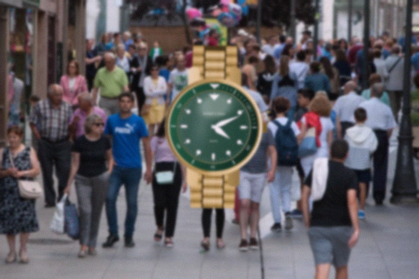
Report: 4:11
